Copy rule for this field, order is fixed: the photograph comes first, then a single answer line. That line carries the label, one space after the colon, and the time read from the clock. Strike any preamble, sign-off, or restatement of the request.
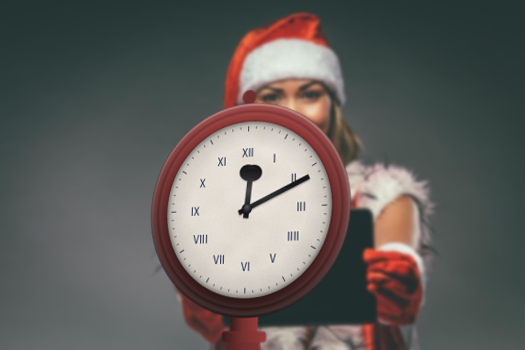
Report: 12:11
